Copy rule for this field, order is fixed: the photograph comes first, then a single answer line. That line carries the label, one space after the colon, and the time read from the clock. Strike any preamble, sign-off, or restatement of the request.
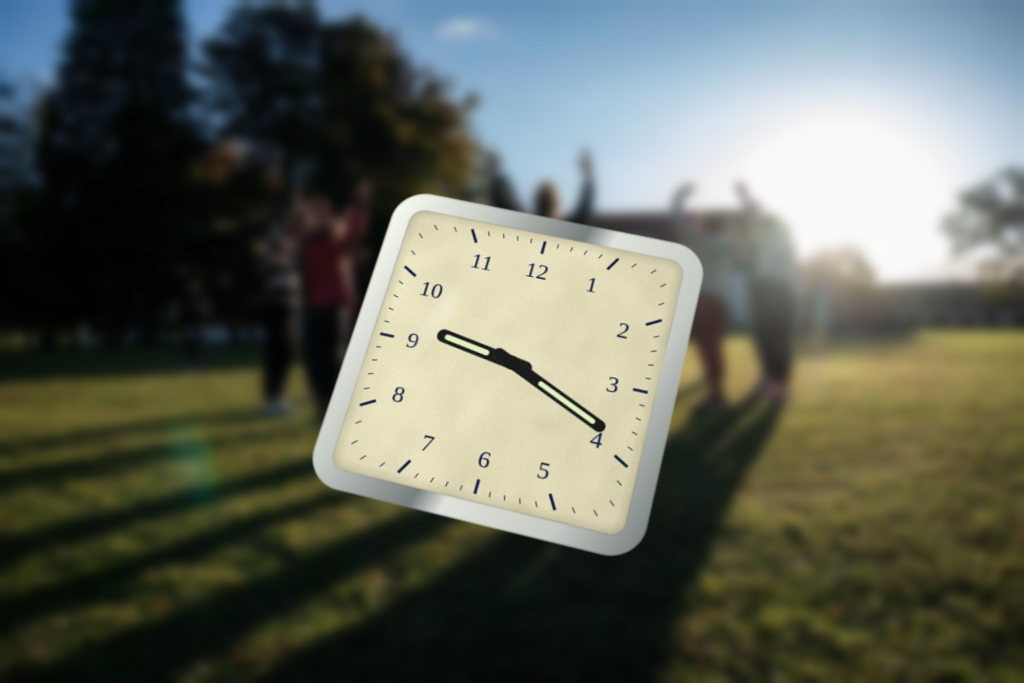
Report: 9:19
